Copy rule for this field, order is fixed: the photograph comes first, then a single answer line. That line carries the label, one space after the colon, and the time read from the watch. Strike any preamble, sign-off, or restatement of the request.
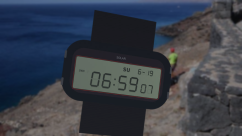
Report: 6:59:07
